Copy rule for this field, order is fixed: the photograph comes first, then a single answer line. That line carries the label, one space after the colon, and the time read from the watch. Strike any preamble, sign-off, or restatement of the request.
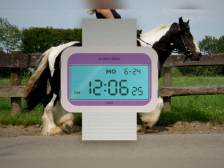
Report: 12:06:25
